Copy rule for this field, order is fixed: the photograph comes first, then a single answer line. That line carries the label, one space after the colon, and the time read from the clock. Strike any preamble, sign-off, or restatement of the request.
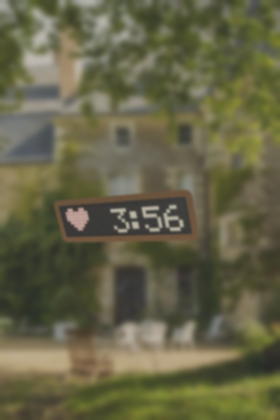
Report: 3:56
